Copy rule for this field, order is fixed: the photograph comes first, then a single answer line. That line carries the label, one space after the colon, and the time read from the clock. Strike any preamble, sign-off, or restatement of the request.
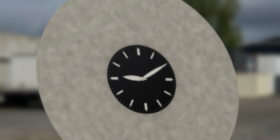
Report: 9:10
